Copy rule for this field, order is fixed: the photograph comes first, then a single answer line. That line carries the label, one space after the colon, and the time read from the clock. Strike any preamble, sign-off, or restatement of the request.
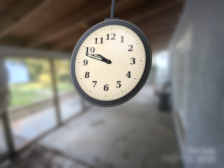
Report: 9:48
